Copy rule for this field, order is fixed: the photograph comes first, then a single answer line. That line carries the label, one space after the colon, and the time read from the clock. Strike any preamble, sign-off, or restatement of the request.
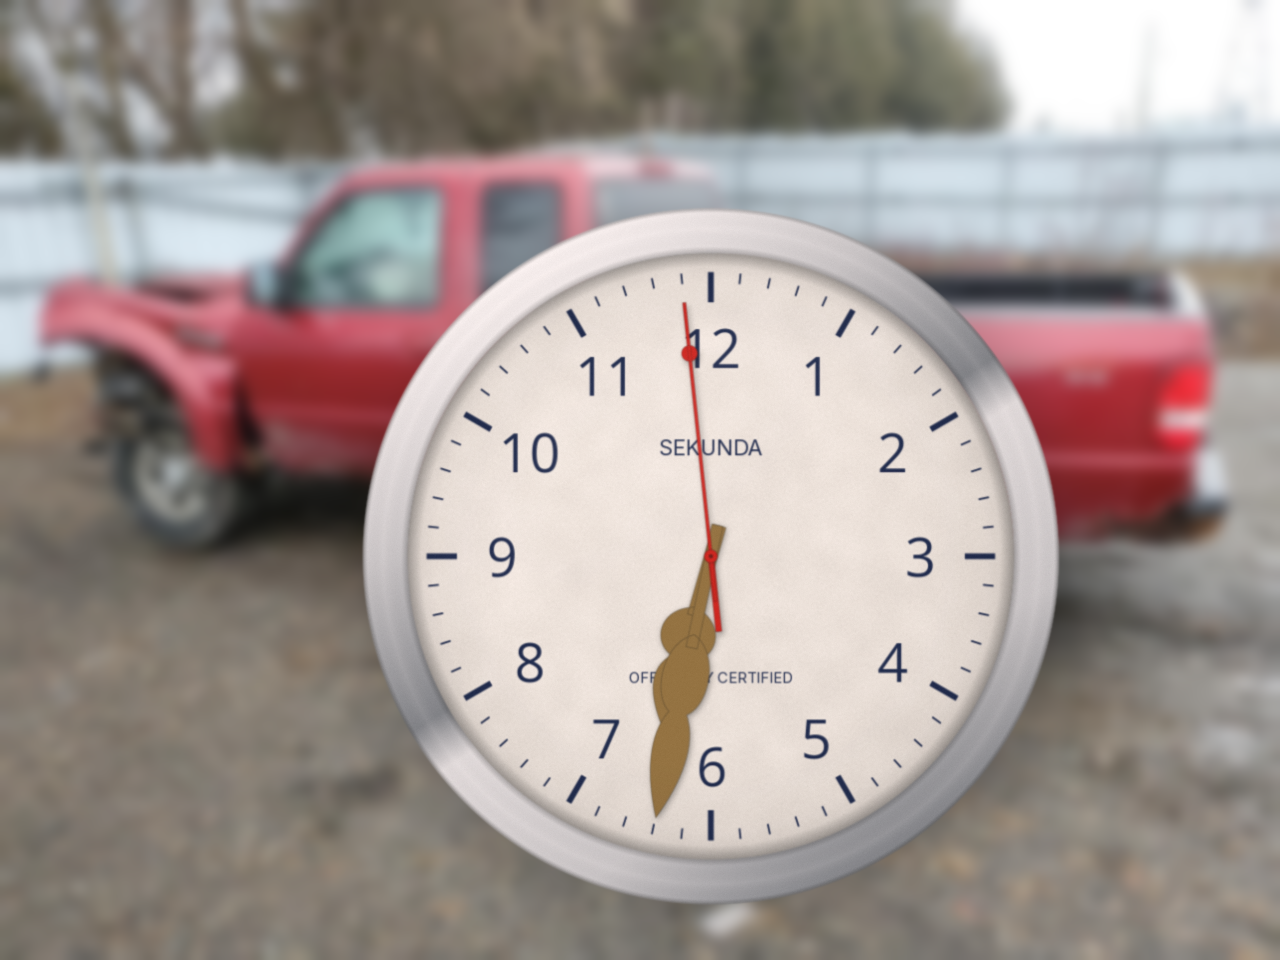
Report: 6:31:59
